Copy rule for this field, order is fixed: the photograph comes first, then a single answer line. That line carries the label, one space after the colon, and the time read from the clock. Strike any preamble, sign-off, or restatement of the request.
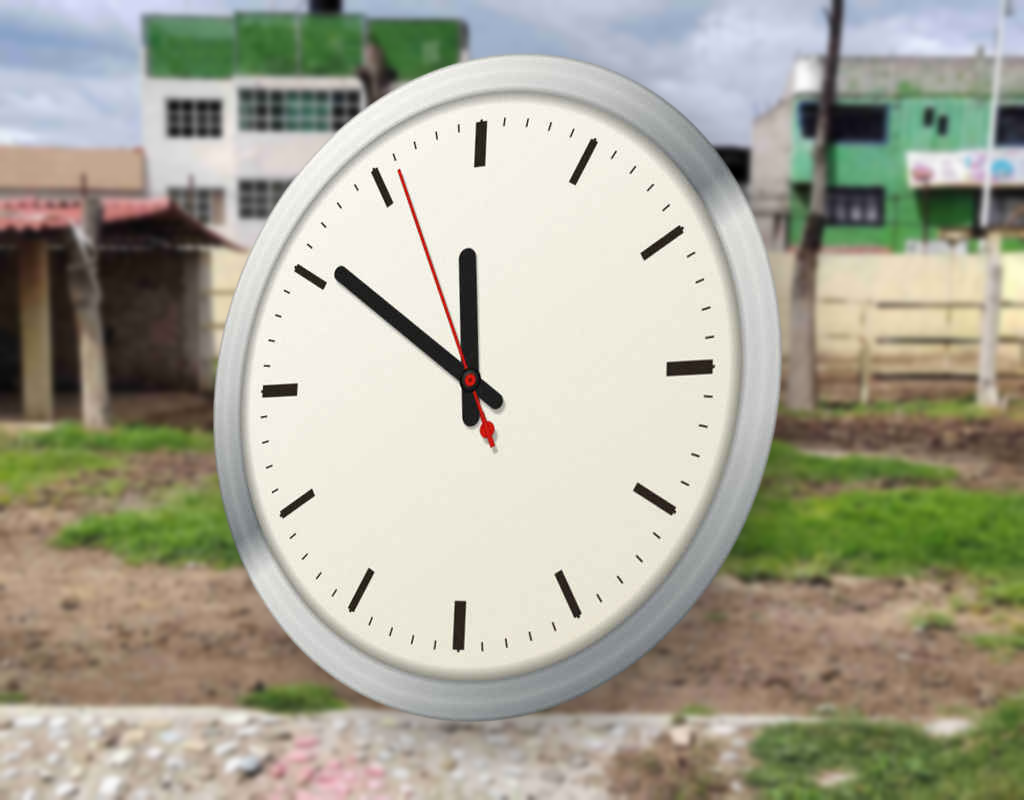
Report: 11:50:56
